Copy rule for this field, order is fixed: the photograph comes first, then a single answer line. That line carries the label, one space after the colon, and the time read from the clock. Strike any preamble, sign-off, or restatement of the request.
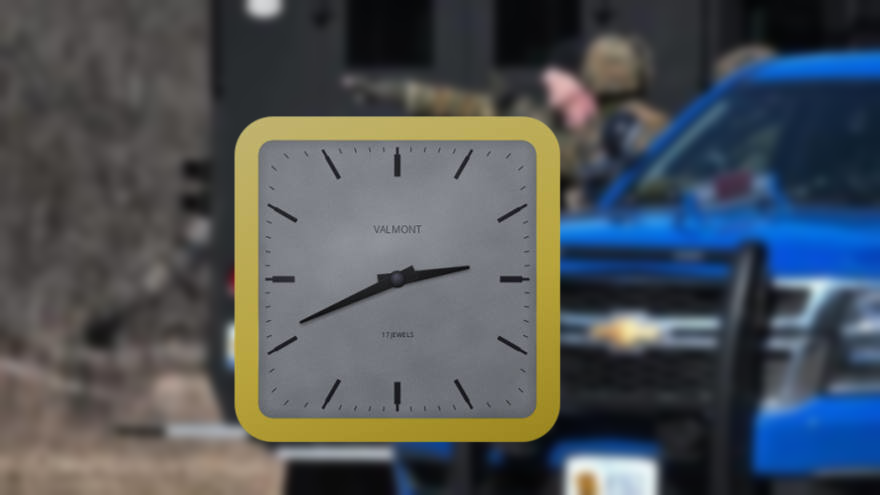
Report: 2:41
